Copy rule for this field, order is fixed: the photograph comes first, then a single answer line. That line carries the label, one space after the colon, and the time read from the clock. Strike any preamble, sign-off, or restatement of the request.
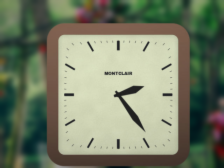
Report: 2:24
